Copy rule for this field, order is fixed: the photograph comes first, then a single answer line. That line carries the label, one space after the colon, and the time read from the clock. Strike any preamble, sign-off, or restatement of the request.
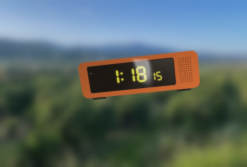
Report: 1:18:15
